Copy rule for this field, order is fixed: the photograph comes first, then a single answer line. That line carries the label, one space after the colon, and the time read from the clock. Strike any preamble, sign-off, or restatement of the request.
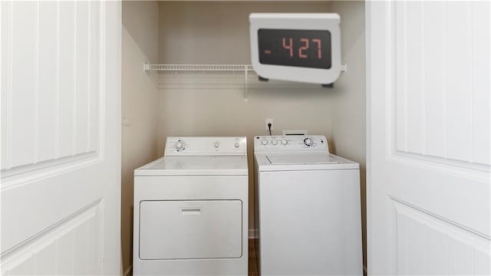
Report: 4:27
